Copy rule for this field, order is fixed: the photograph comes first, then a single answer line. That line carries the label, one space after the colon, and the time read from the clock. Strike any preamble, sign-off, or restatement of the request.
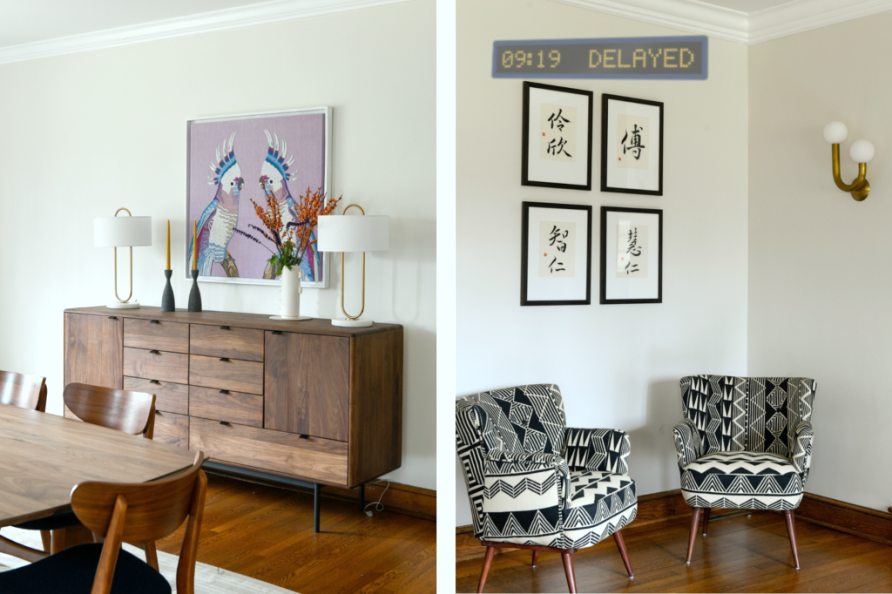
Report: 9:19
